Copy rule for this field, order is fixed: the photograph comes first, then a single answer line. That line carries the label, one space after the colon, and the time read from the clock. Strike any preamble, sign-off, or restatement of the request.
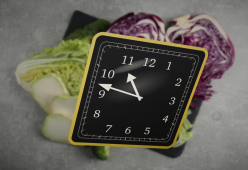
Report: 10:47
